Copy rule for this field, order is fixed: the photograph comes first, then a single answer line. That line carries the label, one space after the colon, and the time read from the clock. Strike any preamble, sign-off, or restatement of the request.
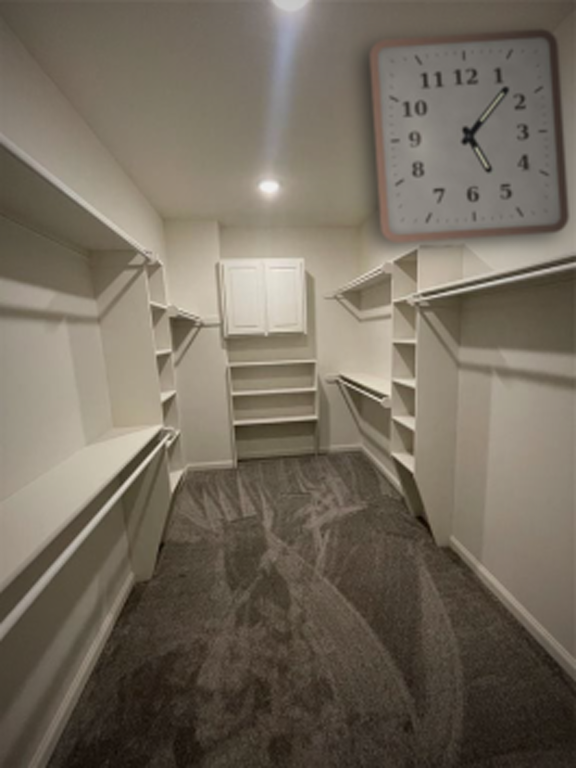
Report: 5:07
